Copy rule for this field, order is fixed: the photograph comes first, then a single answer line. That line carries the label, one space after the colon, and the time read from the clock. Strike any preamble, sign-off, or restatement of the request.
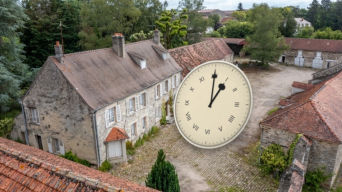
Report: 1:00
